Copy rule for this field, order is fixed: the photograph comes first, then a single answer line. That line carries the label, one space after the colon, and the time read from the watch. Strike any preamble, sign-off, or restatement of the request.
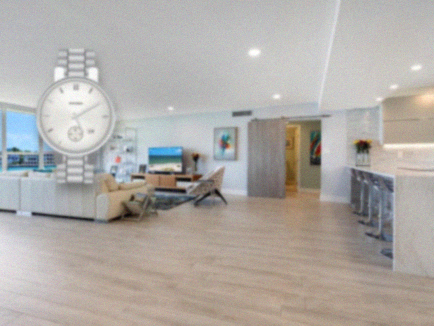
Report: 5:10
